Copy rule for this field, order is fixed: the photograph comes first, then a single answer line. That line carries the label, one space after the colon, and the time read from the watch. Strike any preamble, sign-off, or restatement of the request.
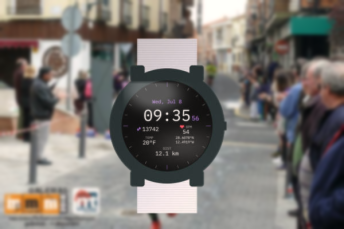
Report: 9:35
